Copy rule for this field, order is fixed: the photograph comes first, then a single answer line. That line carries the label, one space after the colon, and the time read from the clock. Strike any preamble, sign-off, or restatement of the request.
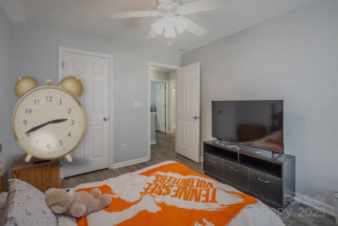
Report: 2:41
